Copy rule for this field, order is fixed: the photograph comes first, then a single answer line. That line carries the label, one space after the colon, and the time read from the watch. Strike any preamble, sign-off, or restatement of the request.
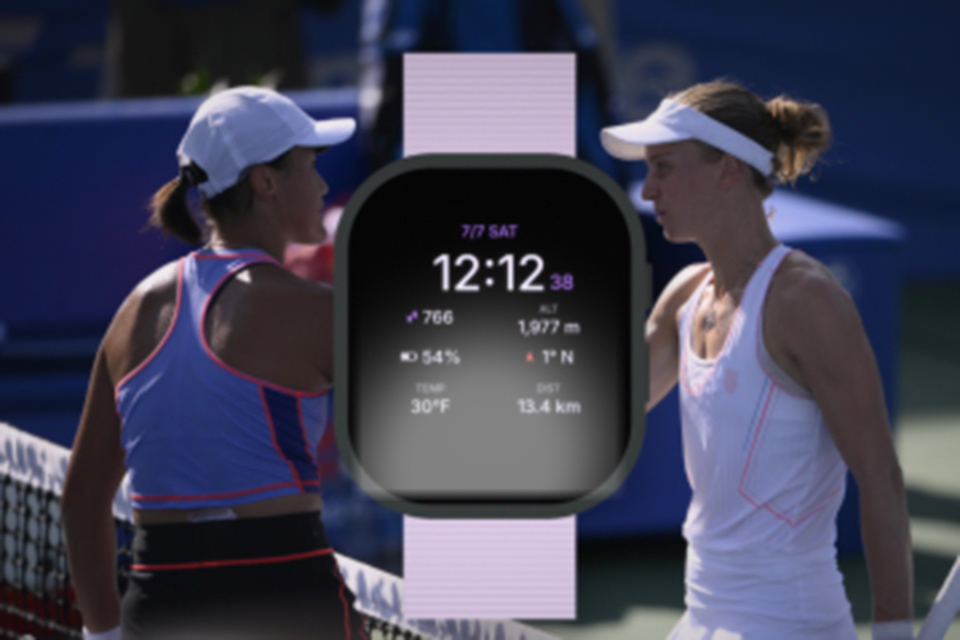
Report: 12:12
